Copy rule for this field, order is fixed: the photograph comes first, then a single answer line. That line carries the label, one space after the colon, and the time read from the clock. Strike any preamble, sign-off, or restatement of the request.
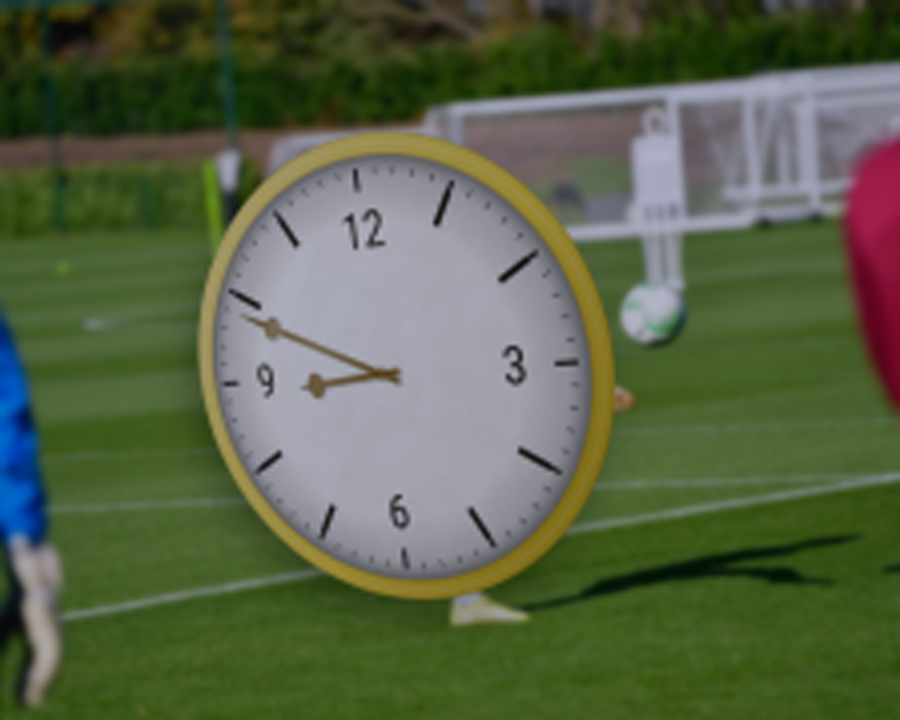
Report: 8:49
